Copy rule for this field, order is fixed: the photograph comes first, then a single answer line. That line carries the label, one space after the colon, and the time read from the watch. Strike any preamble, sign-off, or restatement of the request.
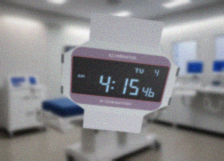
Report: 4:15:46
